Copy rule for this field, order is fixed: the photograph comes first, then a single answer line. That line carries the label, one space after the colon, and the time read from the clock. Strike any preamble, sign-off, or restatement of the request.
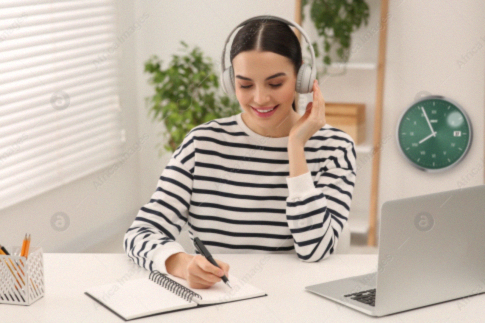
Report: 7:56
